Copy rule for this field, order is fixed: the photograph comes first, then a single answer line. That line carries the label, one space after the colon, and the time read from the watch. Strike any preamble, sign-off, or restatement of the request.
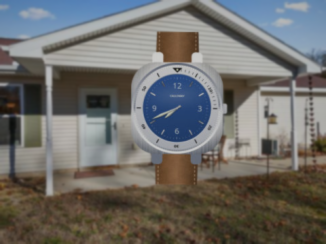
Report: 7:41
